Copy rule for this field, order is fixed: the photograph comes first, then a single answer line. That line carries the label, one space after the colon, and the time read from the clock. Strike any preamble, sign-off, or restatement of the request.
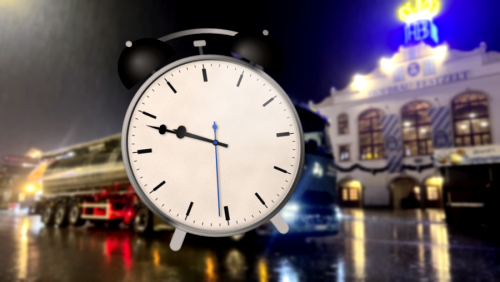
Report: 9:48:31
